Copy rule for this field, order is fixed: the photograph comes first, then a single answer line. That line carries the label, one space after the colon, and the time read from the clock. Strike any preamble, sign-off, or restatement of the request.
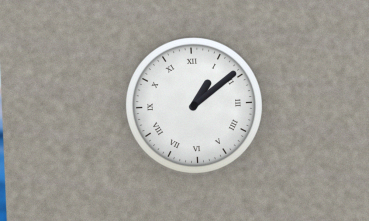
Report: 1:09
